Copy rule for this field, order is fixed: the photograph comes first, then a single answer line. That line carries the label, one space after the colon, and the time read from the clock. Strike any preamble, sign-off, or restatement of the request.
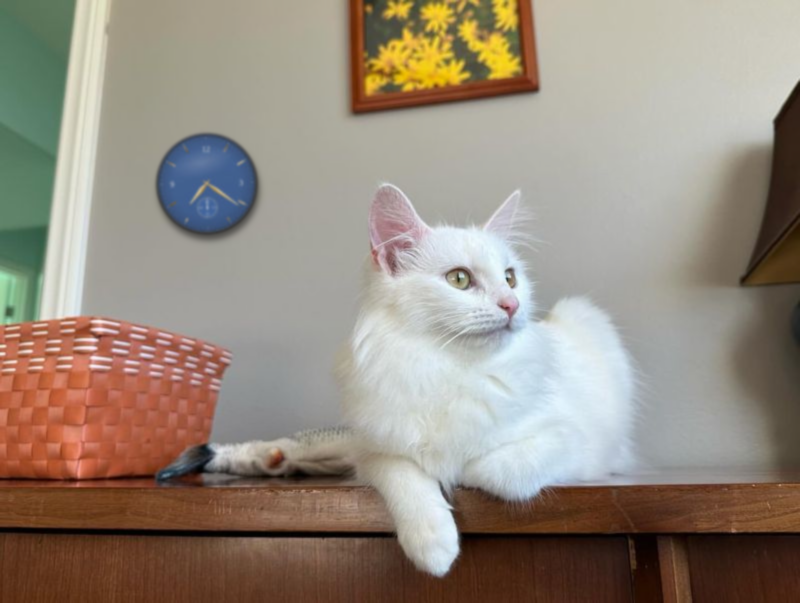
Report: 7:21
